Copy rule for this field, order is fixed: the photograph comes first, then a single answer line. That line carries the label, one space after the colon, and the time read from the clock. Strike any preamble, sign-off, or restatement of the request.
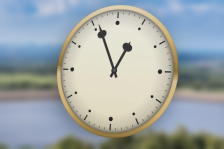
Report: 12:56
